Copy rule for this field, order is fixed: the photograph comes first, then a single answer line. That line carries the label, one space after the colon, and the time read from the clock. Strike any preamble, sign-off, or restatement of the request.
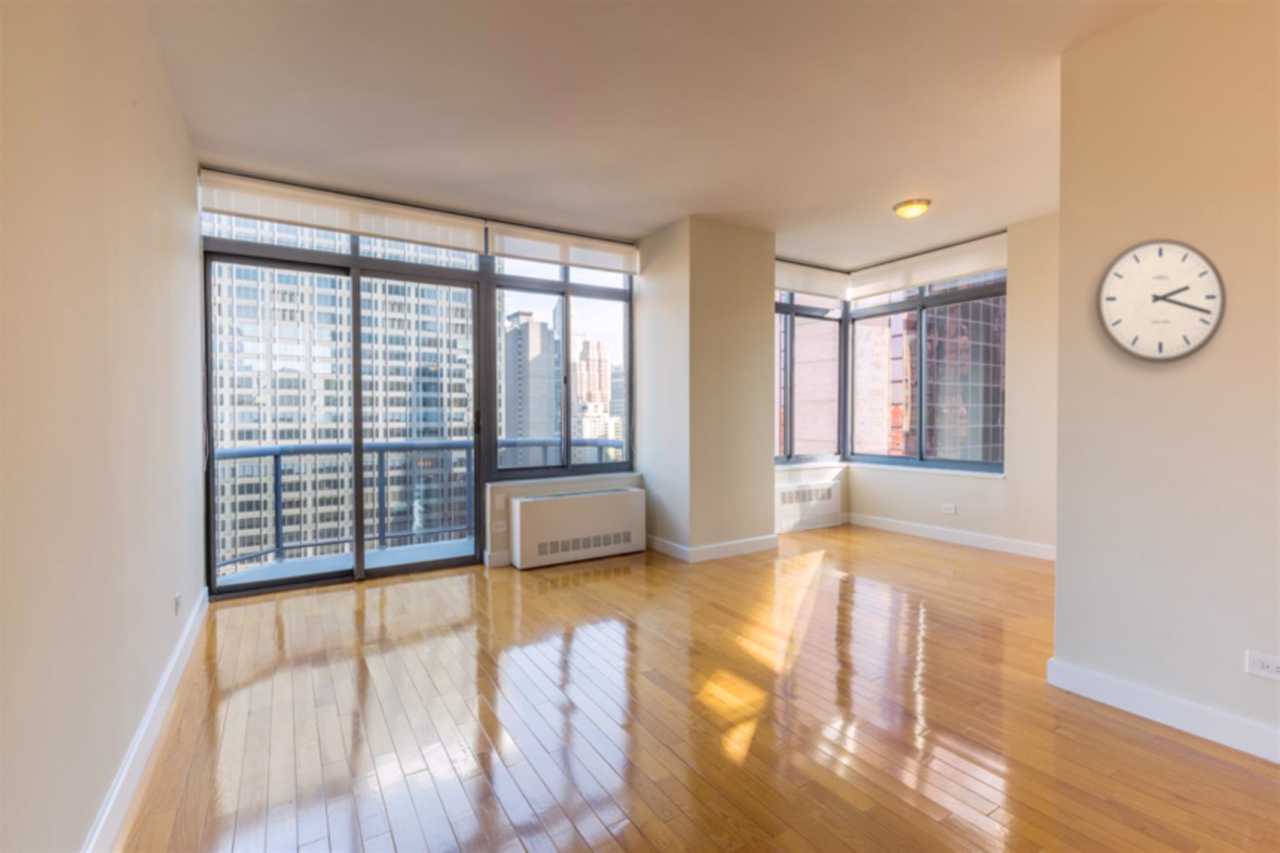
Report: 2:18
